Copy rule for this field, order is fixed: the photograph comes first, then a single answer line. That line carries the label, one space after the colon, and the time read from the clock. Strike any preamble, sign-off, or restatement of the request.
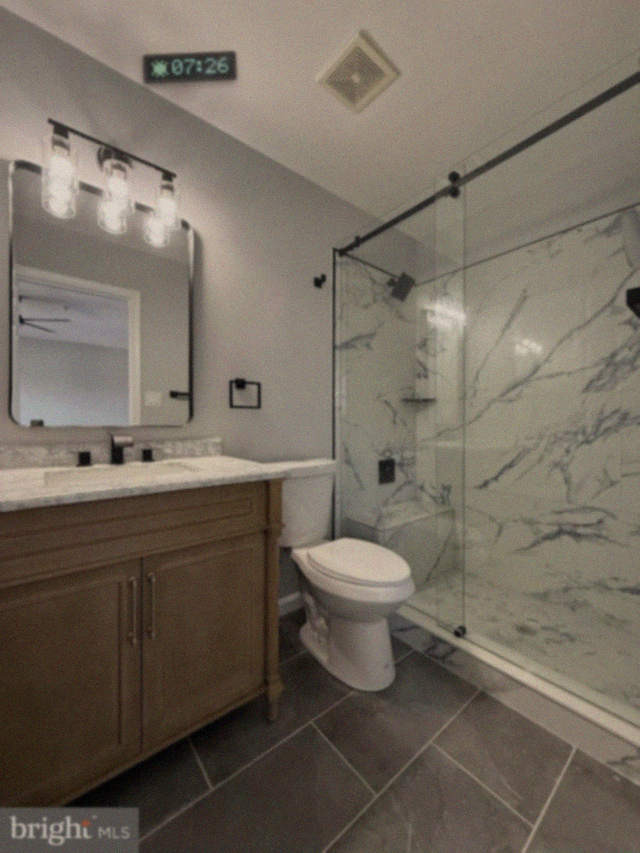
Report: 7:26
